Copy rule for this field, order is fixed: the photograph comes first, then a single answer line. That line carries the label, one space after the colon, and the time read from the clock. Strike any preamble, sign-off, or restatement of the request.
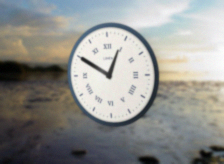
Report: 12:50
